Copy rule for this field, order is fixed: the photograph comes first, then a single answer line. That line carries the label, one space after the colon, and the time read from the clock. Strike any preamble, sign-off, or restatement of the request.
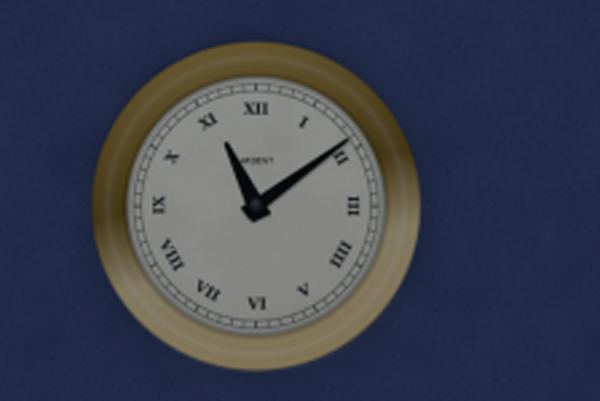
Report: 11:09
